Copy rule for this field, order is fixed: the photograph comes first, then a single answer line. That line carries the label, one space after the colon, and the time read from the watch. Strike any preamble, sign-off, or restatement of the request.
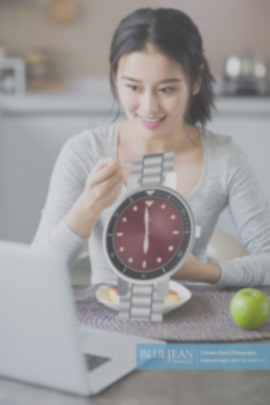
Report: 5:59
